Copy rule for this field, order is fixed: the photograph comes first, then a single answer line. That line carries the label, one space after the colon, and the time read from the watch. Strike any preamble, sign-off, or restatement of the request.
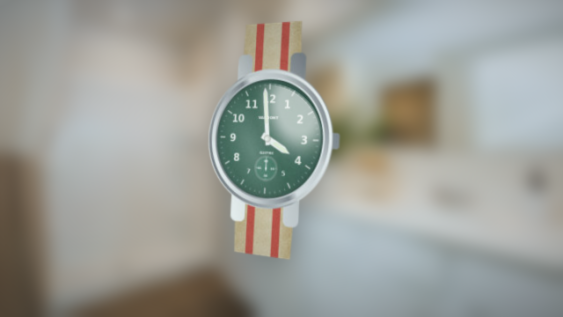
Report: 3:59
